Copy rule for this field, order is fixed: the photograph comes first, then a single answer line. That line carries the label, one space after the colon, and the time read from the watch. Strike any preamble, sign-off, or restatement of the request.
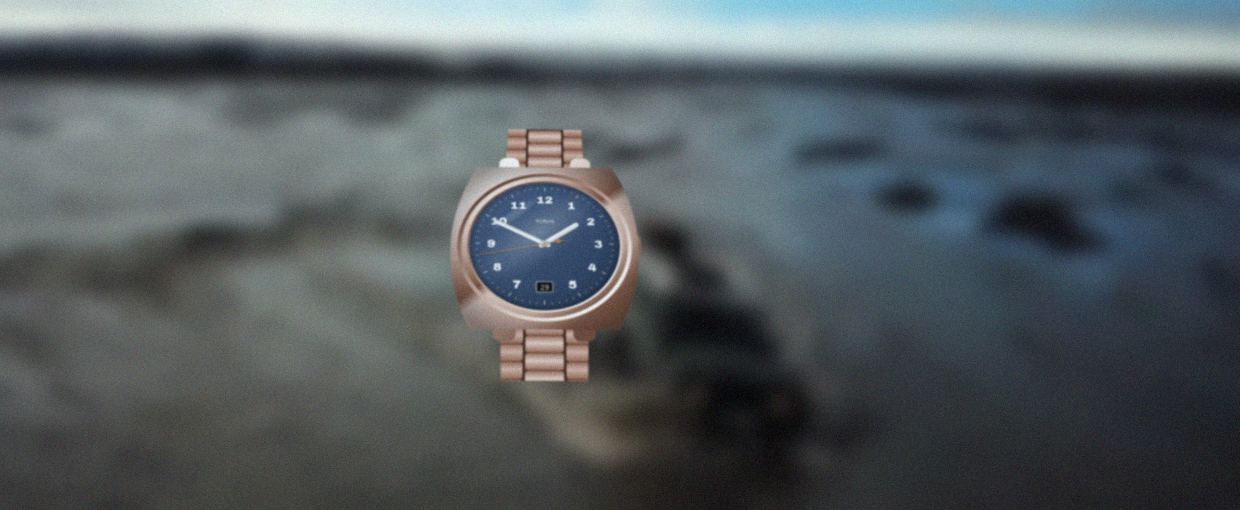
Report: 1:49:43
